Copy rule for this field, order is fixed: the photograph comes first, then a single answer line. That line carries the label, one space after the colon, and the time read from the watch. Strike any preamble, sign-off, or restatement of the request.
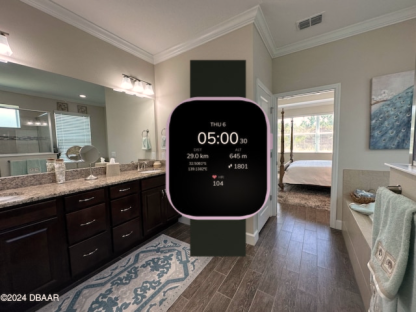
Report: 5:00
